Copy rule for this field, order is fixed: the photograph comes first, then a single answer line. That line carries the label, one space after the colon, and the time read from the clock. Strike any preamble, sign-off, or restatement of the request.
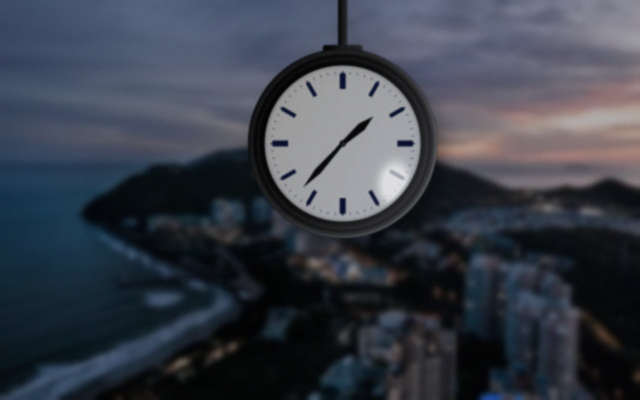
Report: 1:37
